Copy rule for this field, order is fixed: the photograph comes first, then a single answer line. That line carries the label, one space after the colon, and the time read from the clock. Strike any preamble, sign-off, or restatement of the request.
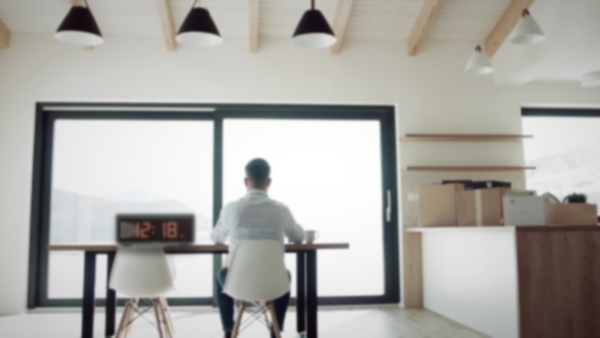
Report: 12:18
